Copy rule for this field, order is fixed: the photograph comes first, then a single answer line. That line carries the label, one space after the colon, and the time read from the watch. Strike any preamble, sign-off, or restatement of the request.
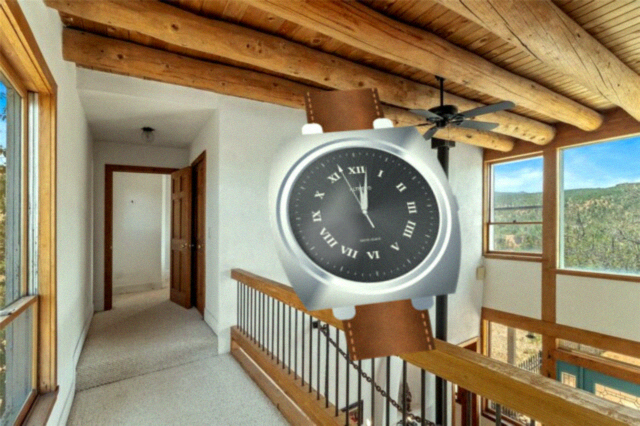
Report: 12:01:57
